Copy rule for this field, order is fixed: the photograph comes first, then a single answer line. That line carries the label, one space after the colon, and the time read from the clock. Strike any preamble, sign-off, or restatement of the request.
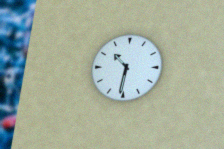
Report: 10:31
